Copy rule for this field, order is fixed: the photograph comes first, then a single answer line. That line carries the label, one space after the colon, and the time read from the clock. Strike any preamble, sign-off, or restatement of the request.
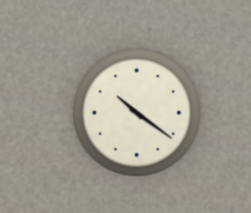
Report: 10:21
